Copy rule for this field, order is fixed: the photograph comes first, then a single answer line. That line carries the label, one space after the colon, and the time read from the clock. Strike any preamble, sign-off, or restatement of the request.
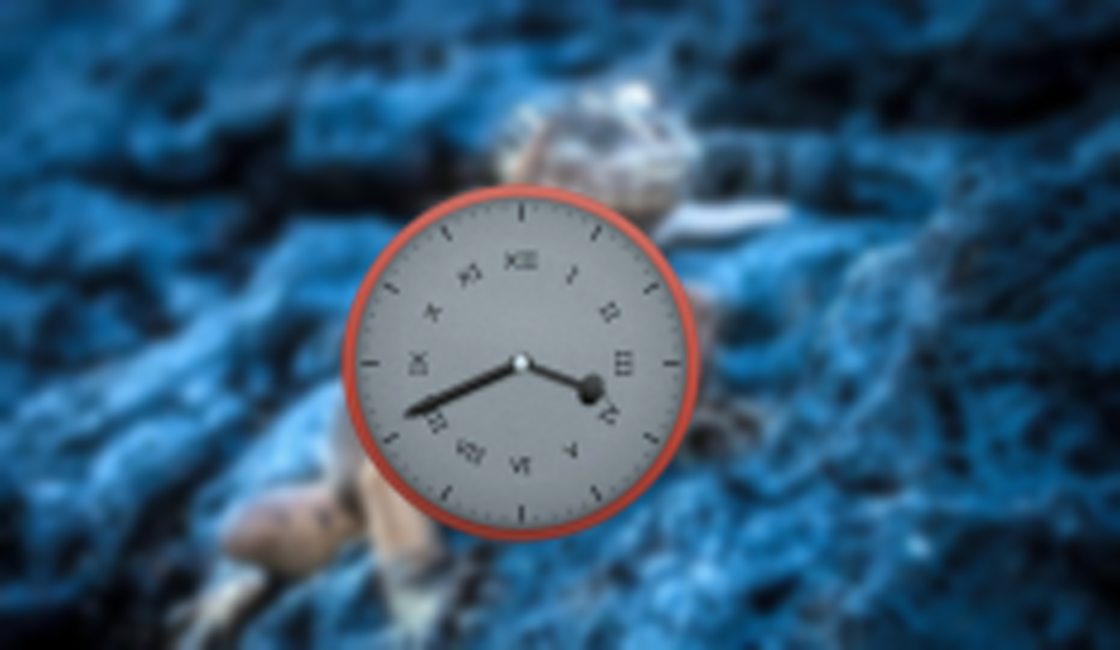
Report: 3:41
